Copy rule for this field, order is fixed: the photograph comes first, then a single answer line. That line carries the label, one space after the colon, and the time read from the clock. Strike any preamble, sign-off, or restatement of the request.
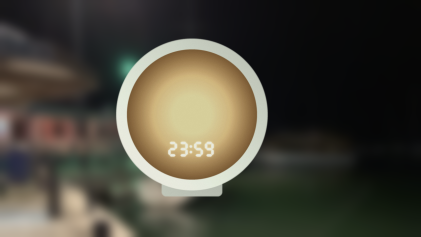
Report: 23:59
